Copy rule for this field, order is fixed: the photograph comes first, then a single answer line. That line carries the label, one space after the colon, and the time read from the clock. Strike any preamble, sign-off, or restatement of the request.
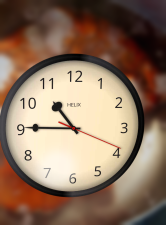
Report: 10:45:19
